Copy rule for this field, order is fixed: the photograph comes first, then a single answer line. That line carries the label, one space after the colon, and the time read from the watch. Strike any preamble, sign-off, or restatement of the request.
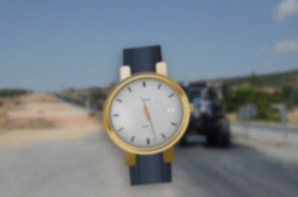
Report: 11:28
